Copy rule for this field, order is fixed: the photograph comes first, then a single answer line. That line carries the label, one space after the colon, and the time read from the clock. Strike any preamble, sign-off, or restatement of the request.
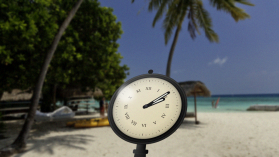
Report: 2:09
